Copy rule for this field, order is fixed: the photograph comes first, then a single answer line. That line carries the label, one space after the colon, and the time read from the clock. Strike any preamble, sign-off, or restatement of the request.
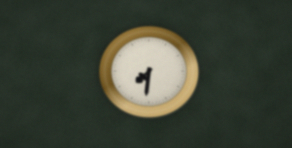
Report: 7:31
